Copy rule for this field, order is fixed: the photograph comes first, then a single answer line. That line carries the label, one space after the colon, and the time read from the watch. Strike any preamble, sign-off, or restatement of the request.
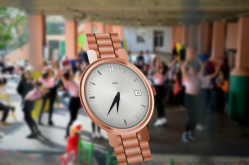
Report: 6:37
